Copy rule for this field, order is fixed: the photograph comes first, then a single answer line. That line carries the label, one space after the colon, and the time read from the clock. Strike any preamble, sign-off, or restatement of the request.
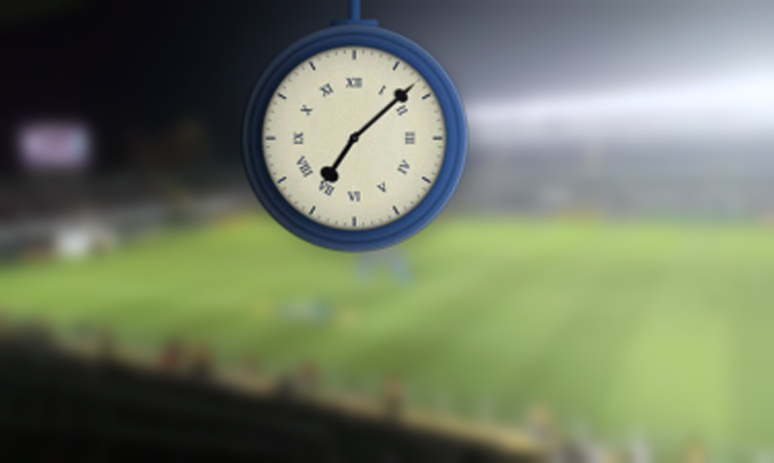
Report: 7:08
